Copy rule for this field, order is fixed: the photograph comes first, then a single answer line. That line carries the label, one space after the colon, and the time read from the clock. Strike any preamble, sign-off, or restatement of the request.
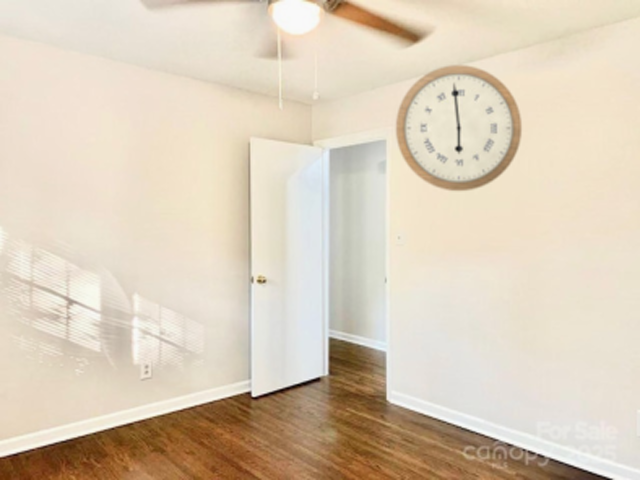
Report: 5:59
